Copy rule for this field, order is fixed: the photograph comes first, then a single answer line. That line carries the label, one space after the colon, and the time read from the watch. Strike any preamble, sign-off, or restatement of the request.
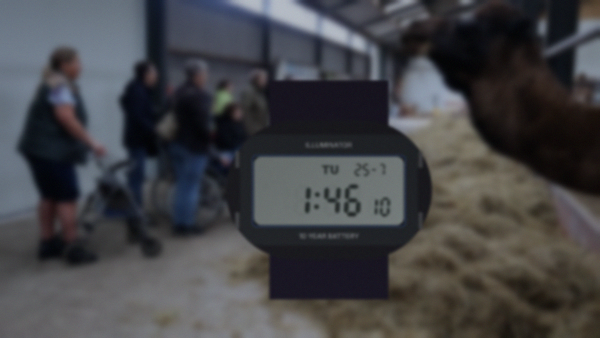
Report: 1:46:10
